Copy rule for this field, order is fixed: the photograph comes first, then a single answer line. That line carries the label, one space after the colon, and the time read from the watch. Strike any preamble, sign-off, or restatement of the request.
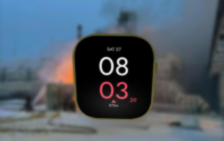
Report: 8:03
